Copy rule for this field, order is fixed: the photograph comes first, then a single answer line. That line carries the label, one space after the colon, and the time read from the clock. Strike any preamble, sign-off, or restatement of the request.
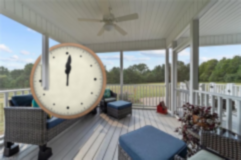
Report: 12:01
